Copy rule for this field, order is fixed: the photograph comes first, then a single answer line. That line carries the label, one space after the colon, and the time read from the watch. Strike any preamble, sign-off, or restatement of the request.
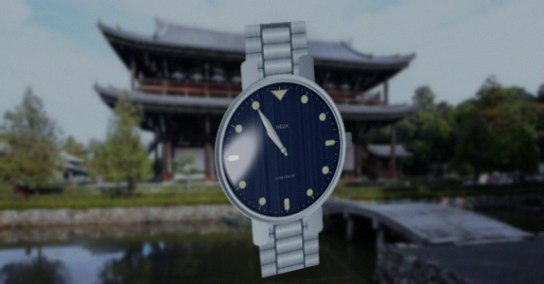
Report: 10:55
